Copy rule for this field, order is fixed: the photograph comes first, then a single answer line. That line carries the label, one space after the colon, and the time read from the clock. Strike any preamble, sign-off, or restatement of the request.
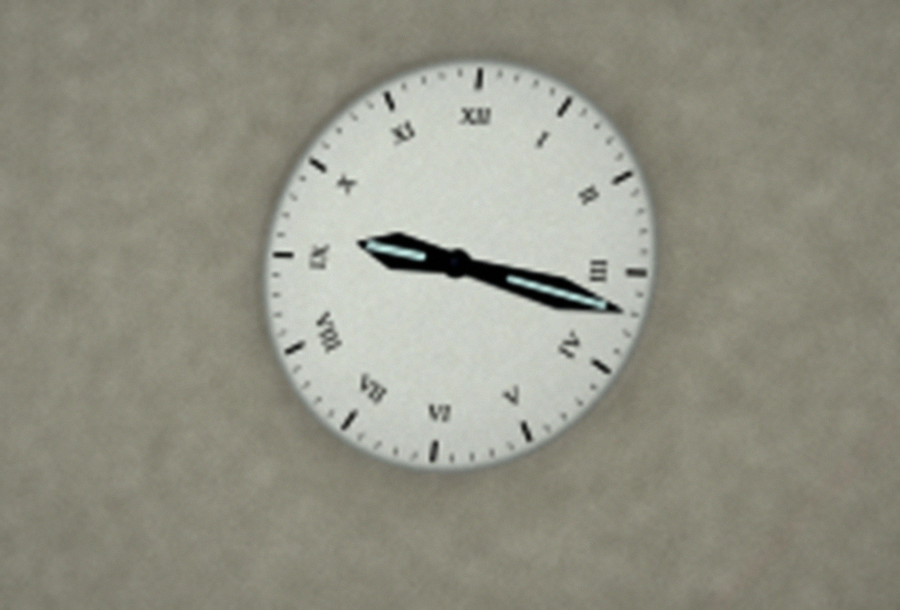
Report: 9:17
